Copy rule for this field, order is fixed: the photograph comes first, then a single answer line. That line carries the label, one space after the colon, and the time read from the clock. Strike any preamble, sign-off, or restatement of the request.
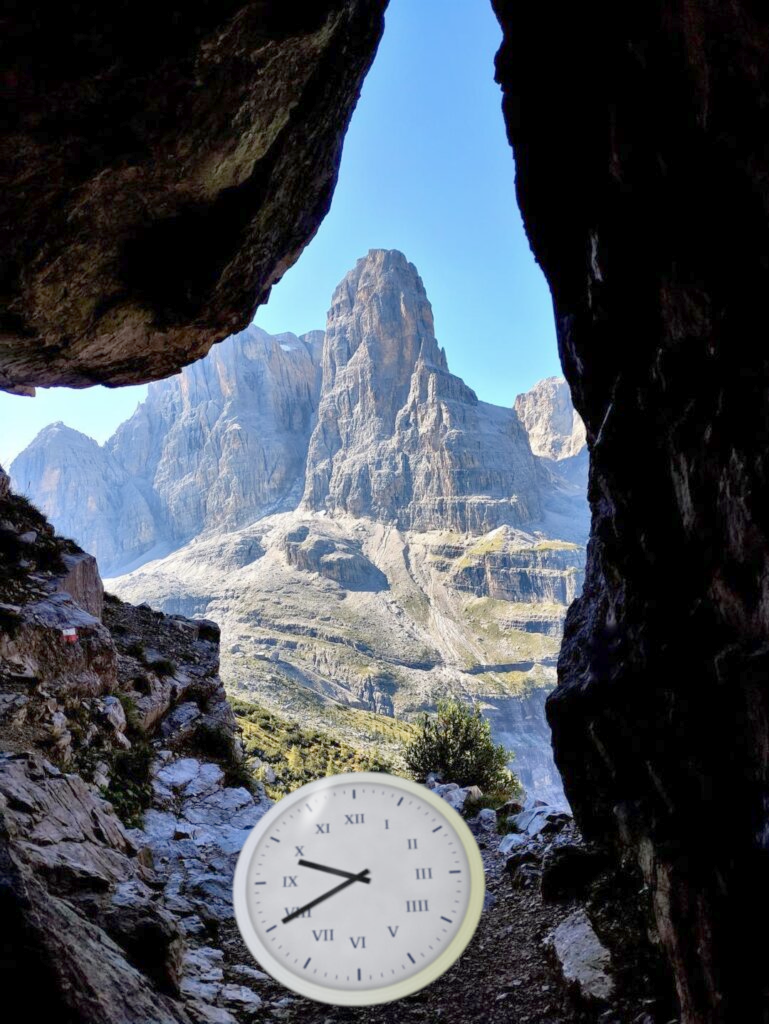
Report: 9:40
